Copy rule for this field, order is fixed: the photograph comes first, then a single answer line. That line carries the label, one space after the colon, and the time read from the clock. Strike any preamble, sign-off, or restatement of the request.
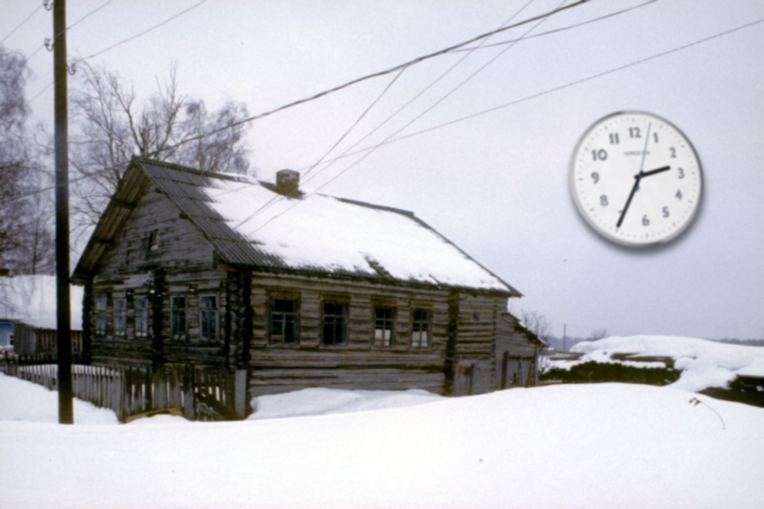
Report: 2:35:03
